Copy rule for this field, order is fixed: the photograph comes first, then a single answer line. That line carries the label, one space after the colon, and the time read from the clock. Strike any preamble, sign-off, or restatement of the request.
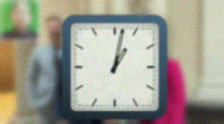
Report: 1:02
